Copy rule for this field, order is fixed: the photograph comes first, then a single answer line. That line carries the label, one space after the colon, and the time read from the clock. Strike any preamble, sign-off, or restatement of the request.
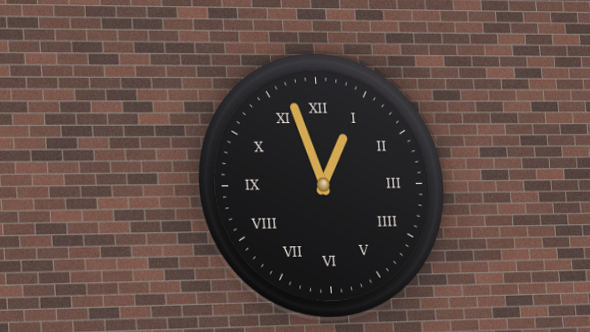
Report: 12:57
